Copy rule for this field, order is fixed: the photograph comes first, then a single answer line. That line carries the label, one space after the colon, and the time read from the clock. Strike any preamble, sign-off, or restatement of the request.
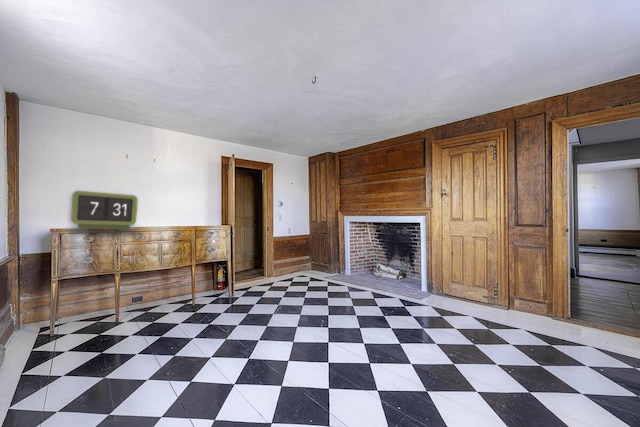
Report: 7:31
